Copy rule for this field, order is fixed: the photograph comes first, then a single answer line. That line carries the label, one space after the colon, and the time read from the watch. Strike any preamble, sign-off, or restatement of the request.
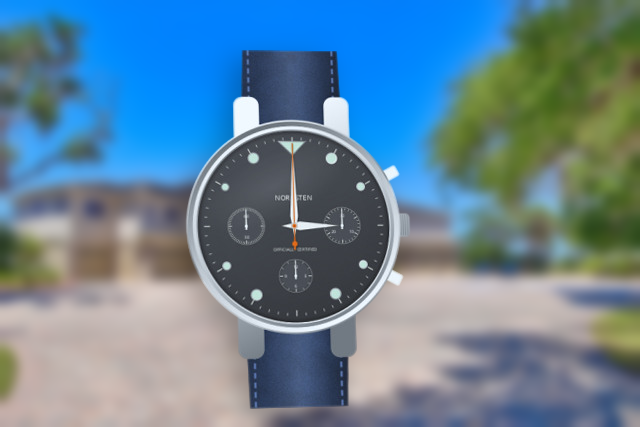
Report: 3:00
